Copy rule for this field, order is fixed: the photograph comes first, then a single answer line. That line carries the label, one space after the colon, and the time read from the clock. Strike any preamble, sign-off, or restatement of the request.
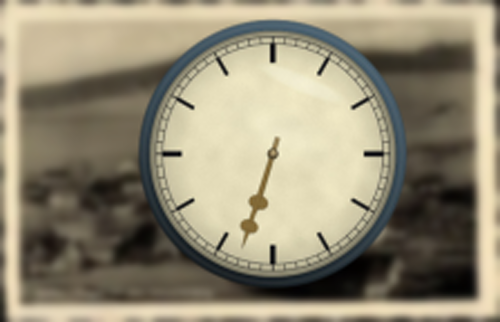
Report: 6:33
